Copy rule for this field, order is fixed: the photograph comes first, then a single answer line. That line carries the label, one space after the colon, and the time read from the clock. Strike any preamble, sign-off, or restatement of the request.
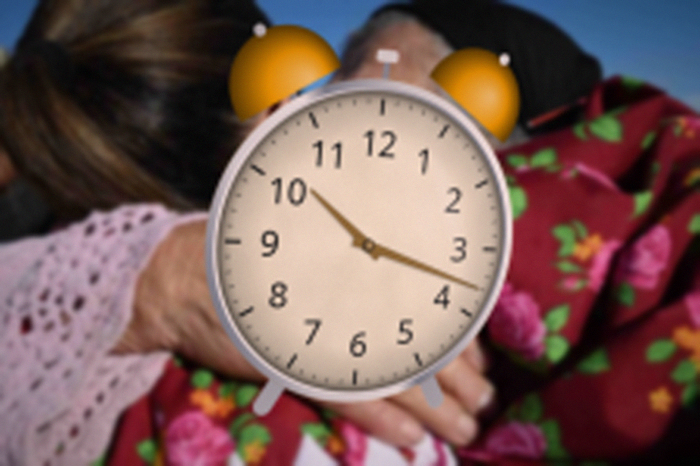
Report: 10:18
